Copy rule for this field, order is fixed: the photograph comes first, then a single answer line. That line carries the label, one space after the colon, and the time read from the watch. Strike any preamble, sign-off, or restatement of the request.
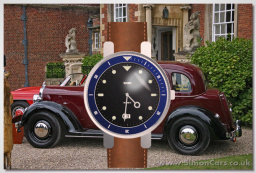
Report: 4:31
